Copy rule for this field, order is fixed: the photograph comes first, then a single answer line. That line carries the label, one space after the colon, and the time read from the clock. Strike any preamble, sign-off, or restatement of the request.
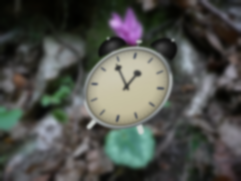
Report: 12:54
